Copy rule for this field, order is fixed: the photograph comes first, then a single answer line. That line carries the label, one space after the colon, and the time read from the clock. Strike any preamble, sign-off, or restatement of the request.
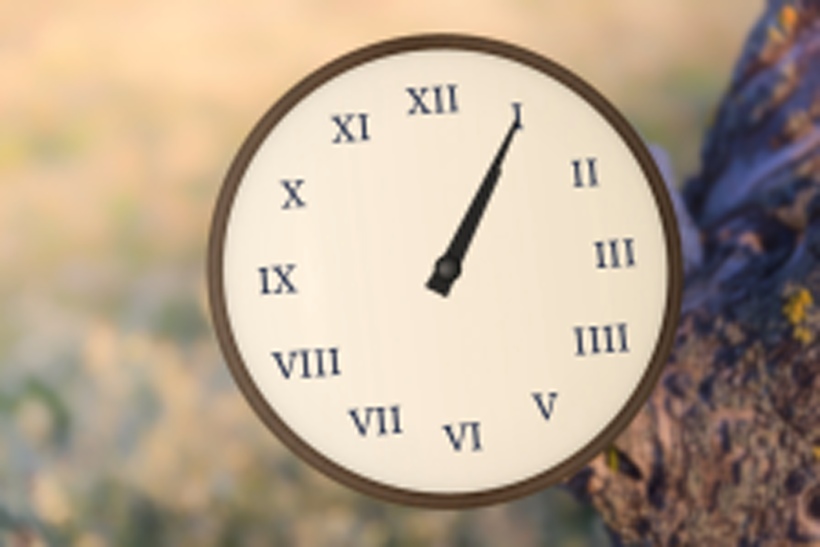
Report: 1:05
